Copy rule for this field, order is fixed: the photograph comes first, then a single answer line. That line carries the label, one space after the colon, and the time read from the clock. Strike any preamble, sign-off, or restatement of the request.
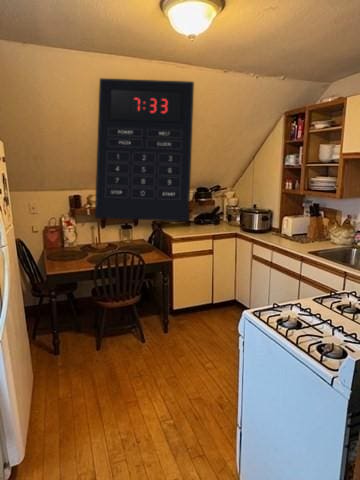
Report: 7:33
